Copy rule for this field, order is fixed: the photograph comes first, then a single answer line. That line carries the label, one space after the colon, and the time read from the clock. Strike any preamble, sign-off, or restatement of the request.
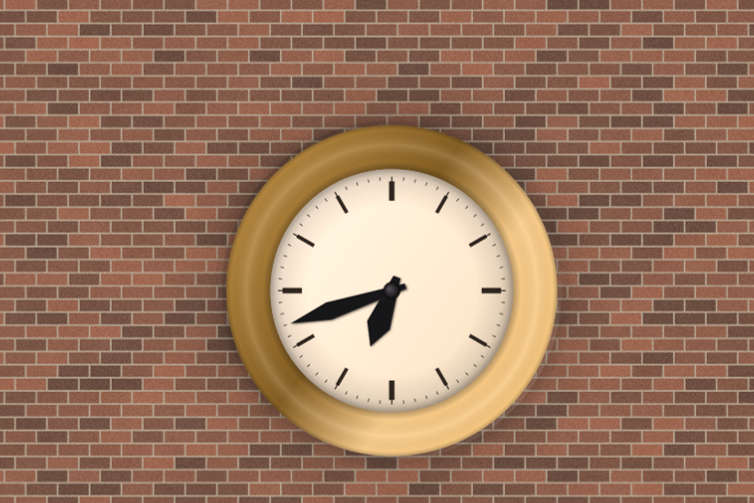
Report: 6:42
